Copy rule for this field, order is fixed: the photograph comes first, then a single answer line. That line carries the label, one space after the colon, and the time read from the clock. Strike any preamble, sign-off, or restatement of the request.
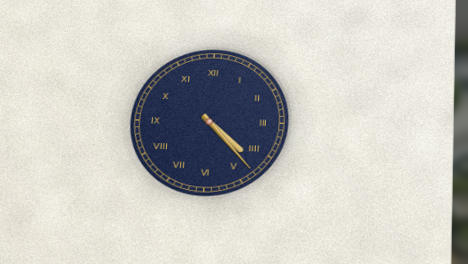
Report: 4:23
